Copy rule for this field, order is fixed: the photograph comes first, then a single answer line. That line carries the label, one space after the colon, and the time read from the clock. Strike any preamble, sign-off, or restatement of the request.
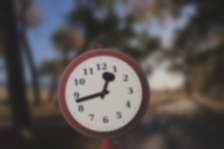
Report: 12:43
